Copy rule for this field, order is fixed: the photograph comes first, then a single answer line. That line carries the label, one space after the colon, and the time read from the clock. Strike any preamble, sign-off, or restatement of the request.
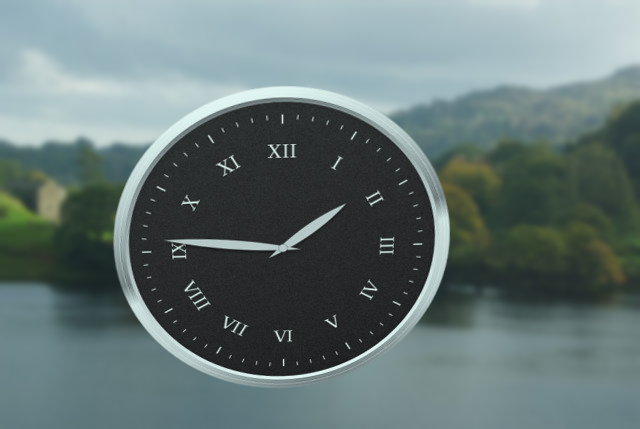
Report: 1:46
